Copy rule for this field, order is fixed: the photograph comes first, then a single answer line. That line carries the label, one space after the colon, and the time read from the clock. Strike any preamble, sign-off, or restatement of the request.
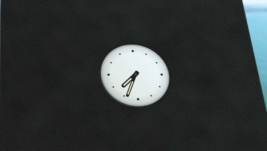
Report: 7:34
